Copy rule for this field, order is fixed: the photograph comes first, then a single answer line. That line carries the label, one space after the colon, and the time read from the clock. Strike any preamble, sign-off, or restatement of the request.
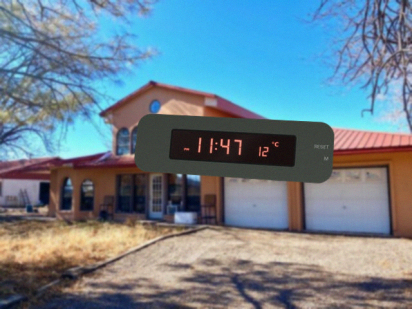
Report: 11:47
